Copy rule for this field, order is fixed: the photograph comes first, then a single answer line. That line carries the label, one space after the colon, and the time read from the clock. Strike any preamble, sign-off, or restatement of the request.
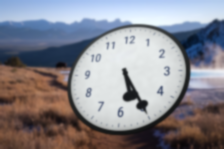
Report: 5:25
